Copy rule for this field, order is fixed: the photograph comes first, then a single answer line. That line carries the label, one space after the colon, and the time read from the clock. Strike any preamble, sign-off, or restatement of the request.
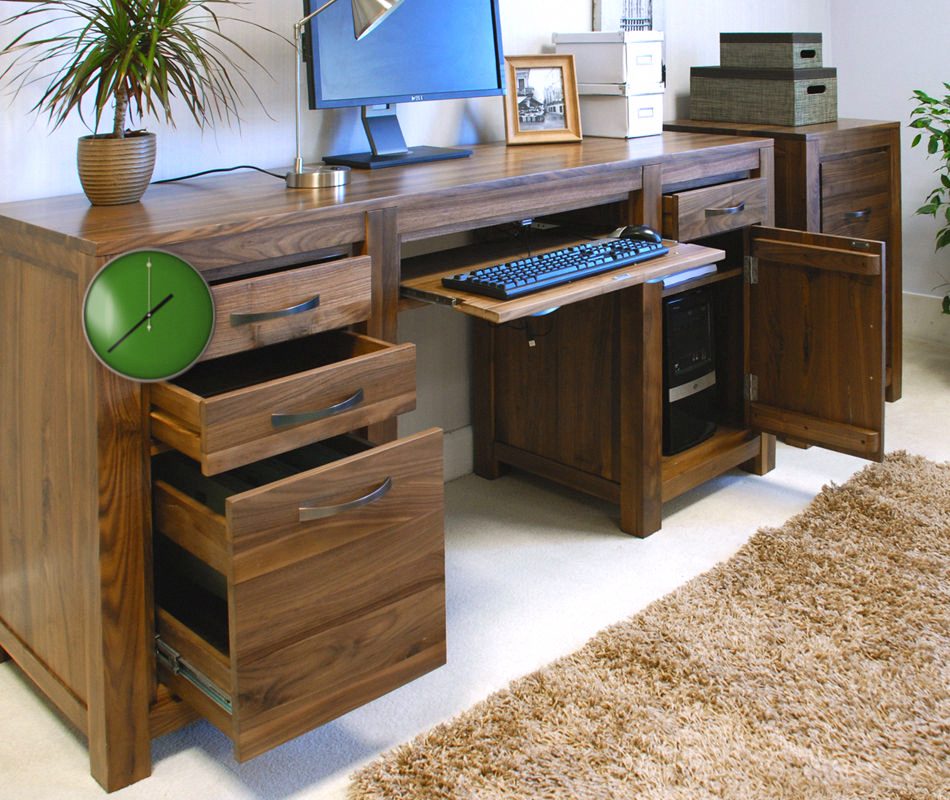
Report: 1:38:00
